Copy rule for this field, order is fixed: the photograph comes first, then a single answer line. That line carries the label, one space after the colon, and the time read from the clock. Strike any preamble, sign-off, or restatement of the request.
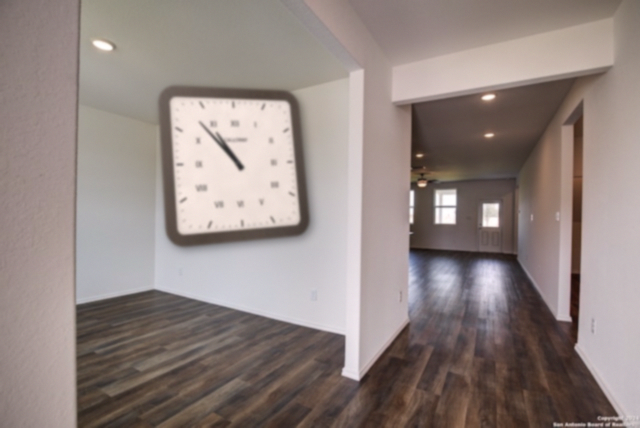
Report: 10:53
